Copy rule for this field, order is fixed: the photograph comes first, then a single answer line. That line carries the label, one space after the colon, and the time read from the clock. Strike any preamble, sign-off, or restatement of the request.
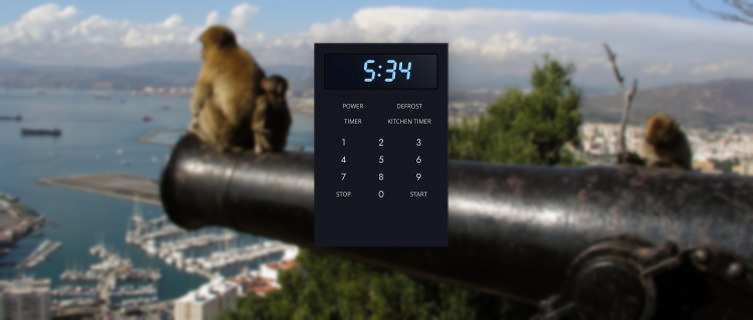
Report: 5:34
